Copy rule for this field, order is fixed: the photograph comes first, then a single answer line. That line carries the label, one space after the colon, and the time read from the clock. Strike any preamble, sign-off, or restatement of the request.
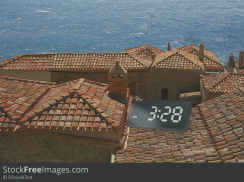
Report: 3:28
